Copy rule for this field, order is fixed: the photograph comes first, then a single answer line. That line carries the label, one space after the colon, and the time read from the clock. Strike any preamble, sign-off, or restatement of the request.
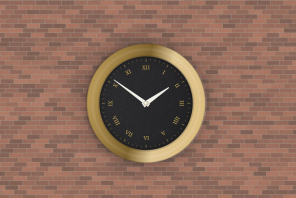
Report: 1:51
